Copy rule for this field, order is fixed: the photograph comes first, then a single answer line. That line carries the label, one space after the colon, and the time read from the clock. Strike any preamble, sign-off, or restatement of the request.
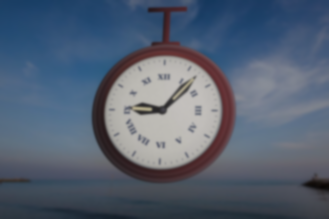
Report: 9:07
